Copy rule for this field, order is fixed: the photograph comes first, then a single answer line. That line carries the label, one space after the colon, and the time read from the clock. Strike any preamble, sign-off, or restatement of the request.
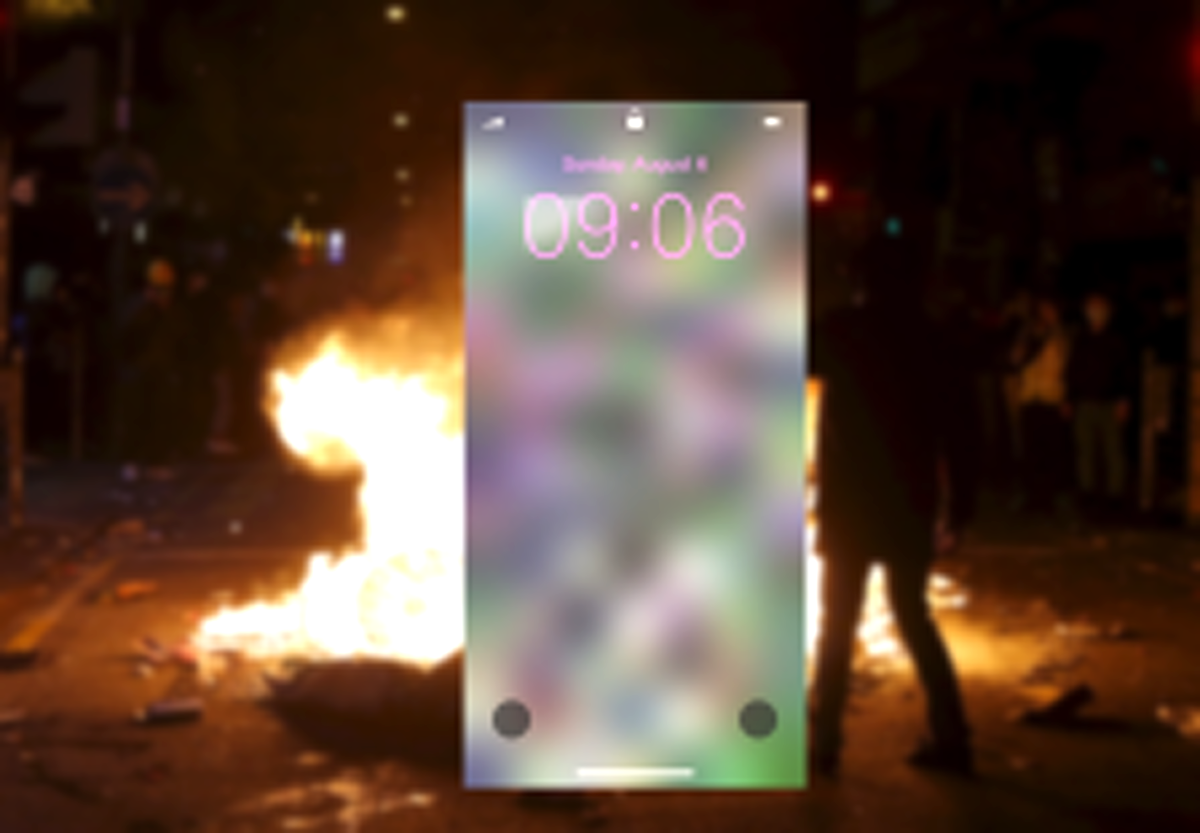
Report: 9:06
